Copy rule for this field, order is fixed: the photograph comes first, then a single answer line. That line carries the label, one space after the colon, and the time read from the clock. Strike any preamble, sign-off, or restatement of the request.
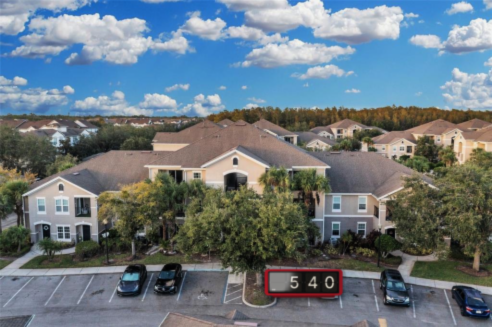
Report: 5:40
